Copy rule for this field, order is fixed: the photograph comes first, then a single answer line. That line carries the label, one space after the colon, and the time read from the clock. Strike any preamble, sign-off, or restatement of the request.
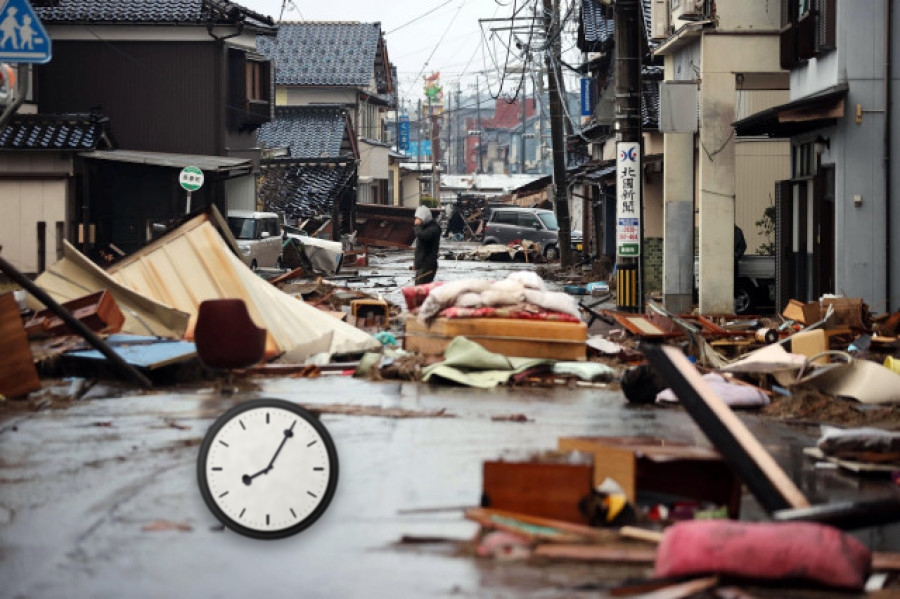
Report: 8:05
